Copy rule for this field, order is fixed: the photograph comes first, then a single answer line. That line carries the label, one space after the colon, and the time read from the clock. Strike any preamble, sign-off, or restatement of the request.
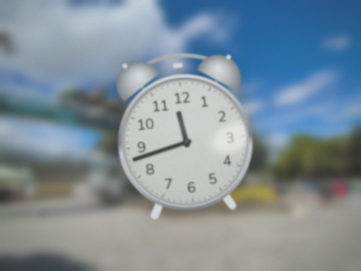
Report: 11:43
